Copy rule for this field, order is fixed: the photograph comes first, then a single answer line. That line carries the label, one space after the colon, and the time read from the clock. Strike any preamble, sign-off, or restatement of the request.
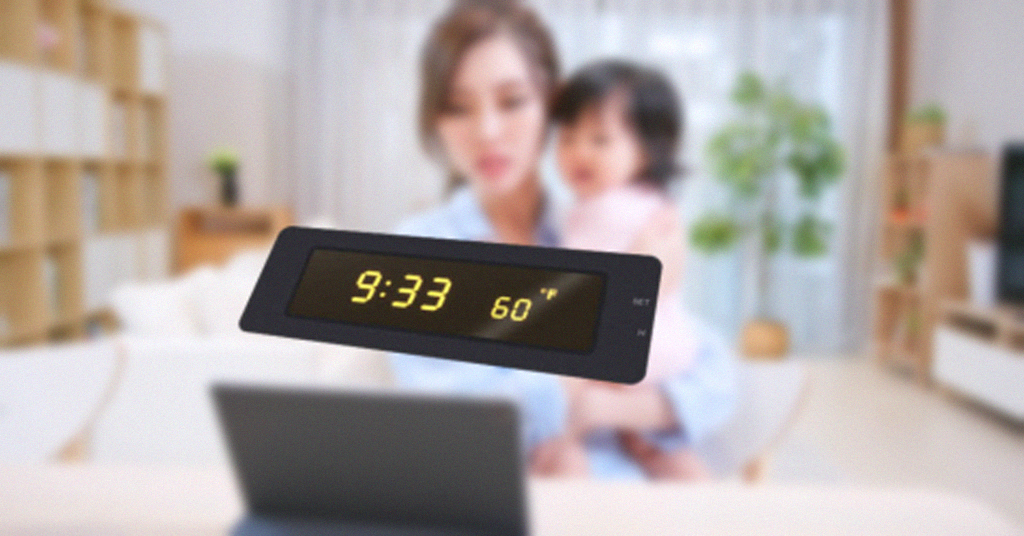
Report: 9:33
